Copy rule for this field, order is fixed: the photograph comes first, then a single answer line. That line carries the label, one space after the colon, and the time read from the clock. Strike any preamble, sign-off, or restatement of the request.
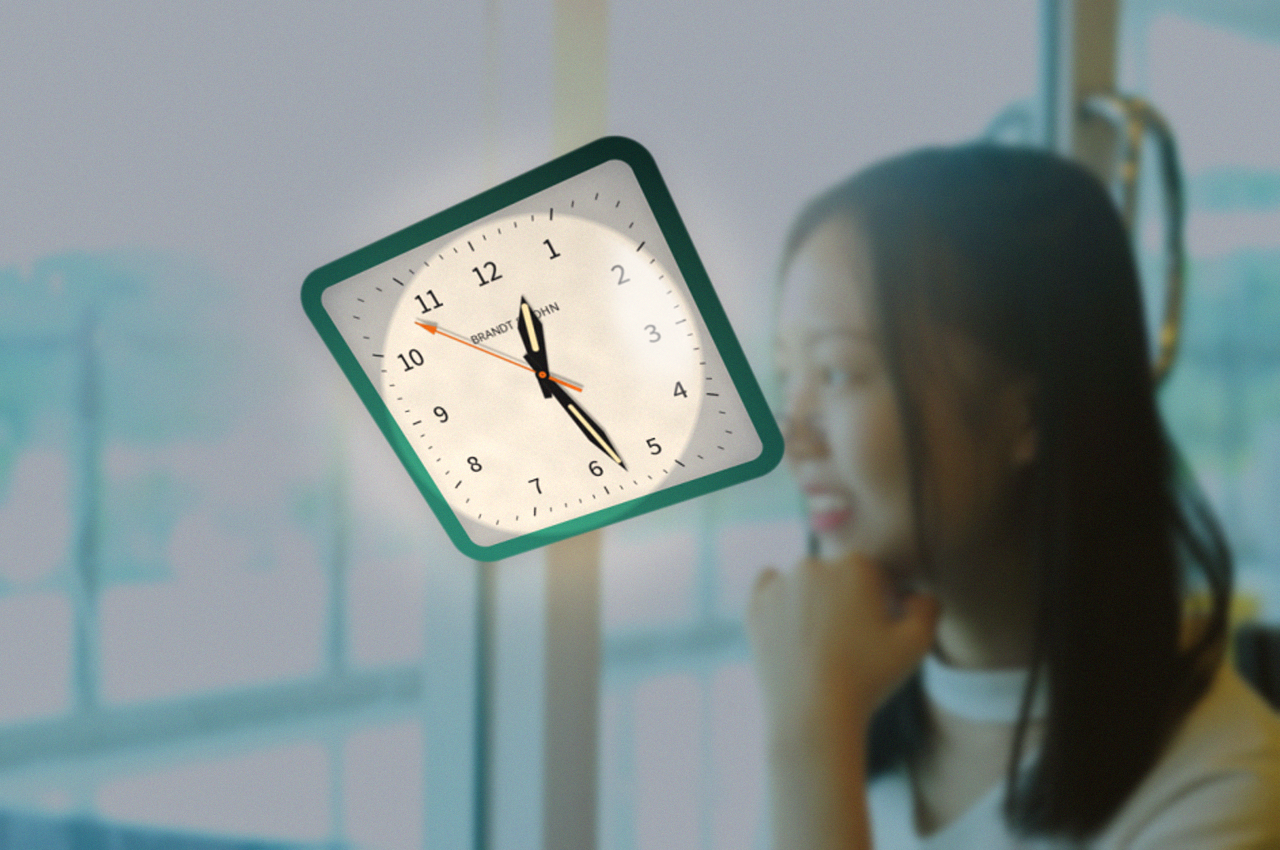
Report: 12:27:53
